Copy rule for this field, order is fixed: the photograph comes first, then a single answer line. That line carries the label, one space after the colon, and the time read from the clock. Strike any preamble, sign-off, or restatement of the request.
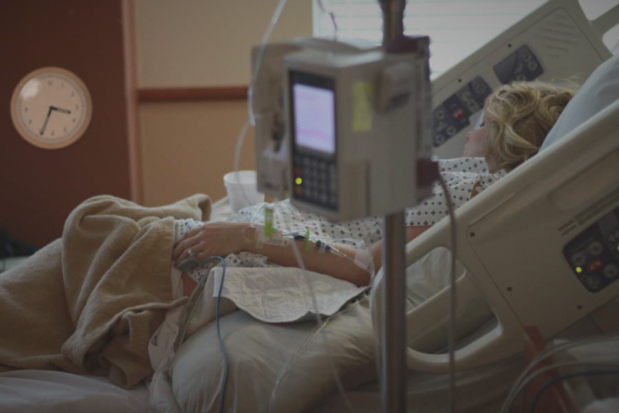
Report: 3:34
